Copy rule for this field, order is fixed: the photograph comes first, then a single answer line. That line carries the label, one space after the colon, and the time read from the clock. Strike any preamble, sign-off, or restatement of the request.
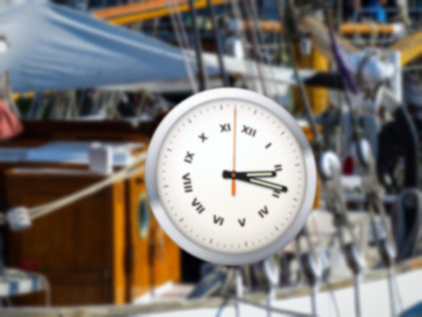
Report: 2:13:57
